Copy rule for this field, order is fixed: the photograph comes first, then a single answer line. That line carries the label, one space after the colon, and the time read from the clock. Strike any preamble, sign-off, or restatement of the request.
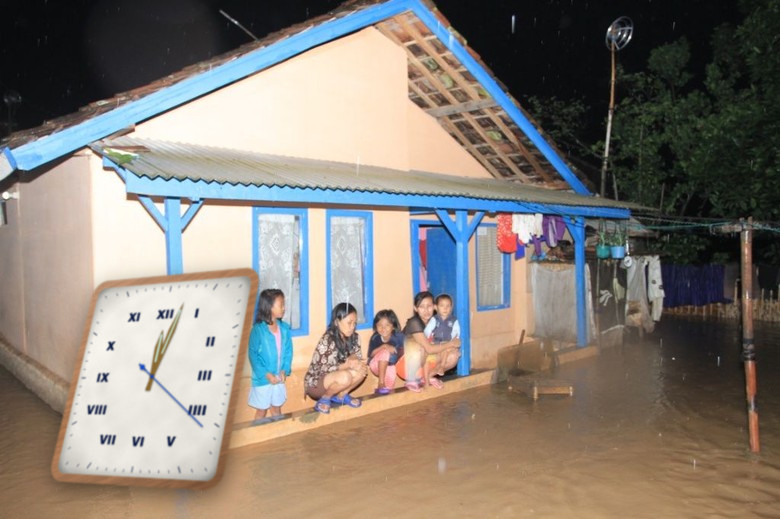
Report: 12:02:21
